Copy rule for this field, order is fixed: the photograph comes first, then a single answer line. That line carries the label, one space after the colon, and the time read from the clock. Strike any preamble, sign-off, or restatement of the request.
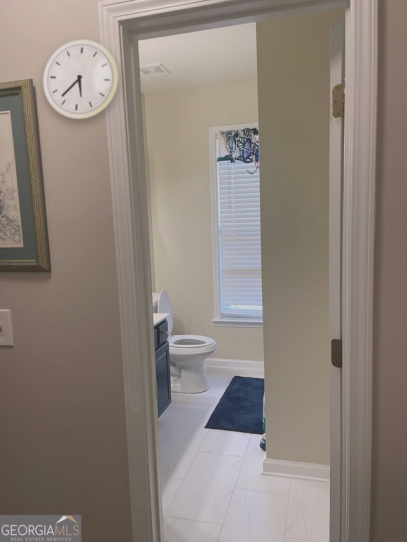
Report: 5:37
